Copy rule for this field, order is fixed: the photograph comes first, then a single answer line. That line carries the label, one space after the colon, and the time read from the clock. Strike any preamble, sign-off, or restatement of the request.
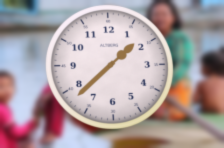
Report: 1:38
